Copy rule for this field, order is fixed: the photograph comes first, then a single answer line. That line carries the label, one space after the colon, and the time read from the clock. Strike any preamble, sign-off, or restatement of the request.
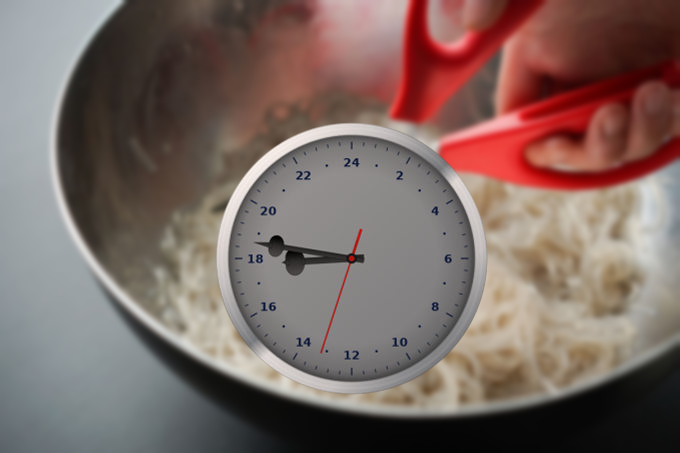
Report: 17:46:33
